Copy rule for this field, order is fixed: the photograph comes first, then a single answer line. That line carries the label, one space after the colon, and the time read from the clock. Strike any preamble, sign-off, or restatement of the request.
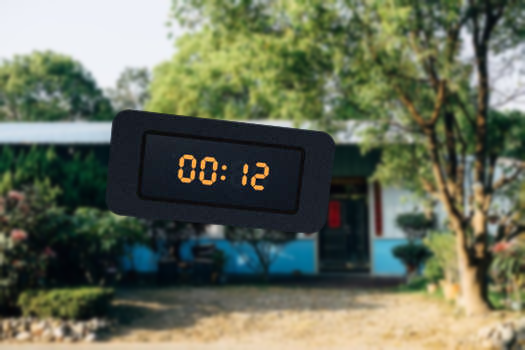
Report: 0:12
